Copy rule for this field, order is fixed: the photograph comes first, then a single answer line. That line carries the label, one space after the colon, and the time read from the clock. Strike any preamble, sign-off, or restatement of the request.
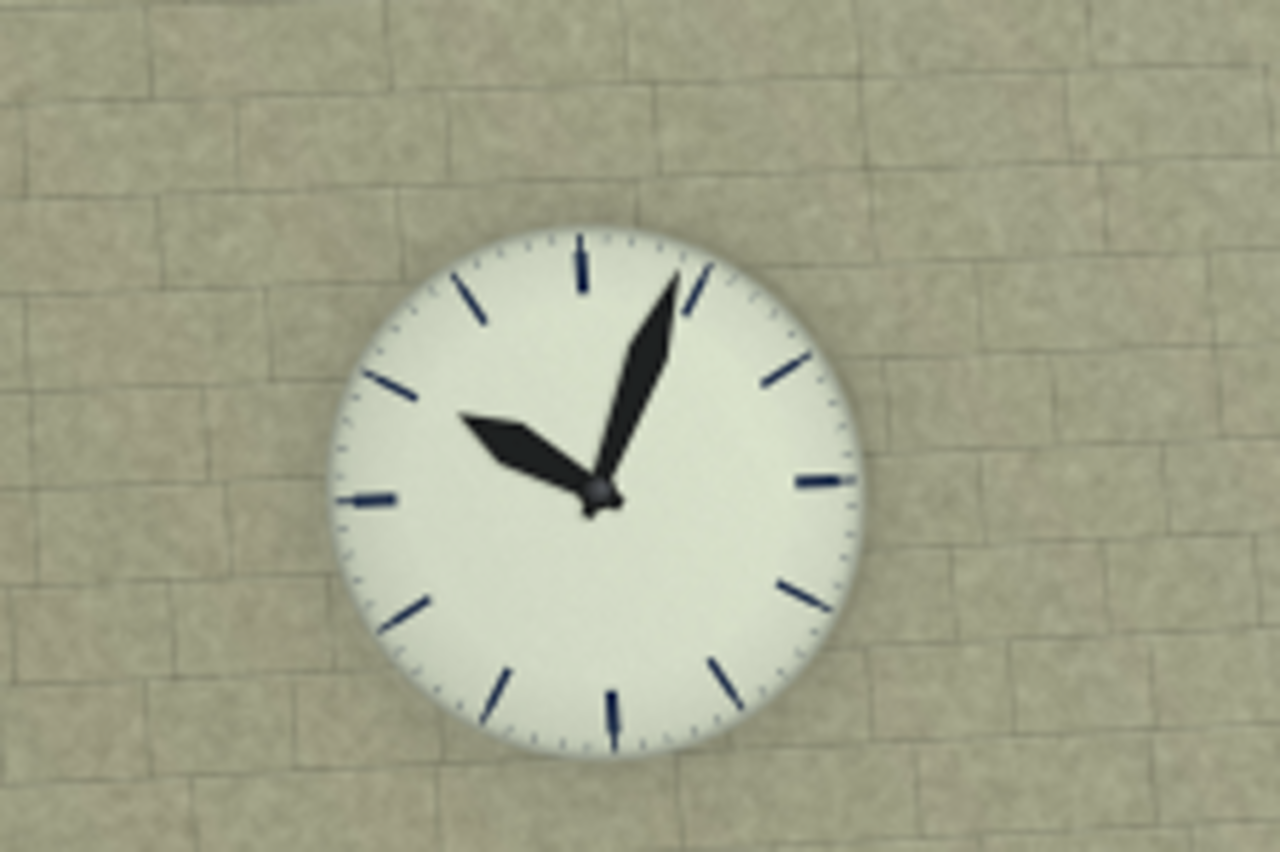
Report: 10:04
